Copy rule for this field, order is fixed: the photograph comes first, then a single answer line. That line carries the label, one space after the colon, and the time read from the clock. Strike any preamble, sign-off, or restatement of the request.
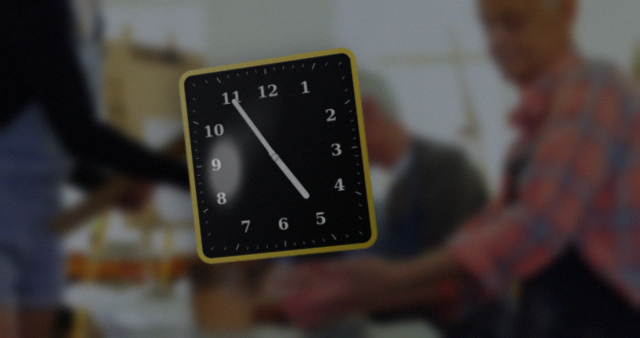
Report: 4:55
